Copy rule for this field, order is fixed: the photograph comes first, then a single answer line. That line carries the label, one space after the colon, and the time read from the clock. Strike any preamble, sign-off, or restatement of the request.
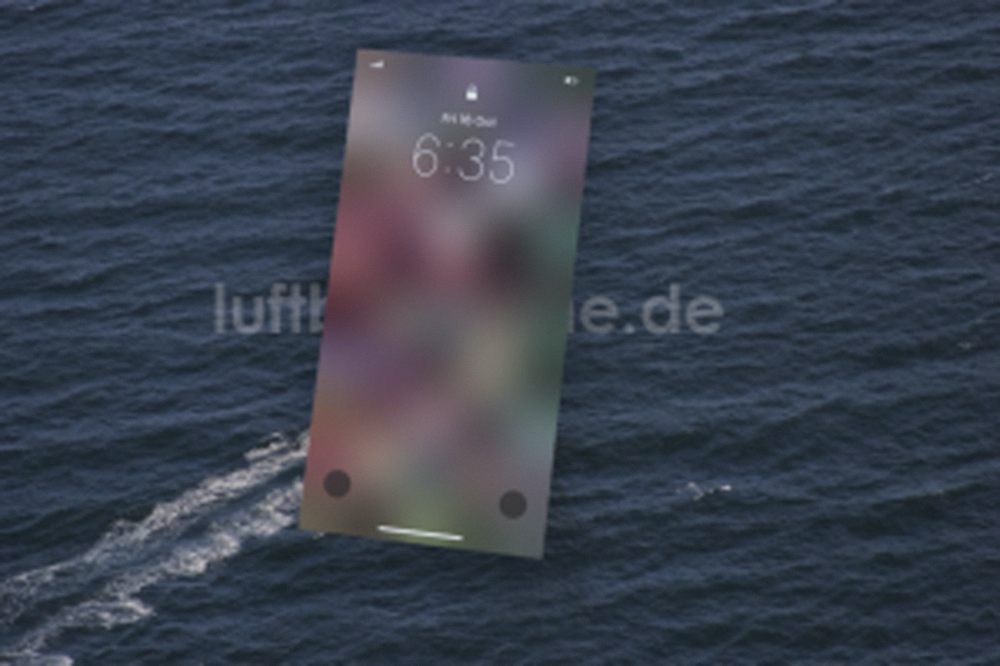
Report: 6:35
